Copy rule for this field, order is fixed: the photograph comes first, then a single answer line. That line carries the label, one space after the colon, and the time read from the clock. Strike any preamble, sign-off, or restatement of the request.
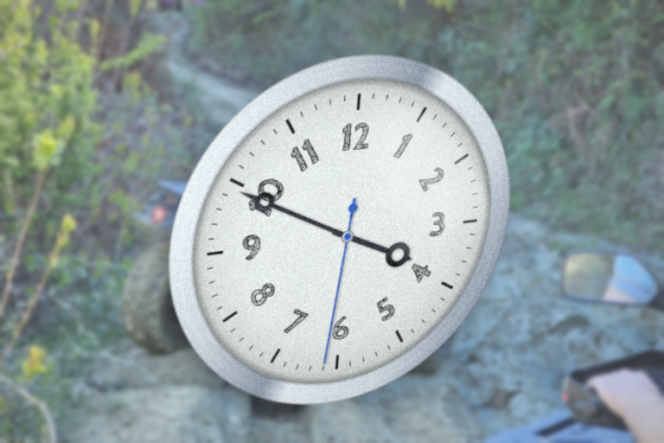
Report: 3:49:31
